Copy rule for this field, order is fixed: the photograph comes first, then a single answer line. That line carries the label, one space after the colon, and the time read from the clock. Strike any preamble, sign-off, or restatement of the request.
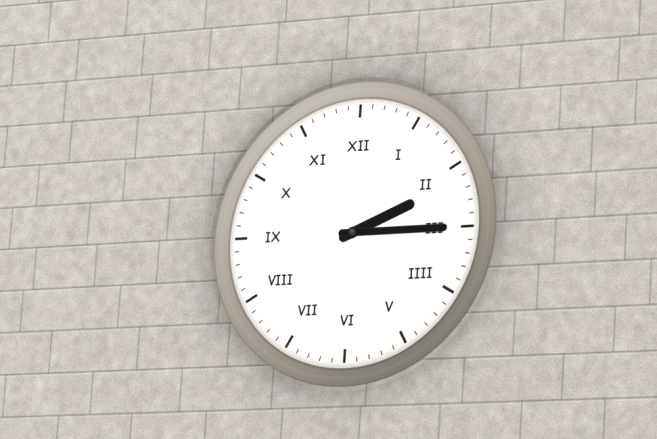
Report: 2:15
